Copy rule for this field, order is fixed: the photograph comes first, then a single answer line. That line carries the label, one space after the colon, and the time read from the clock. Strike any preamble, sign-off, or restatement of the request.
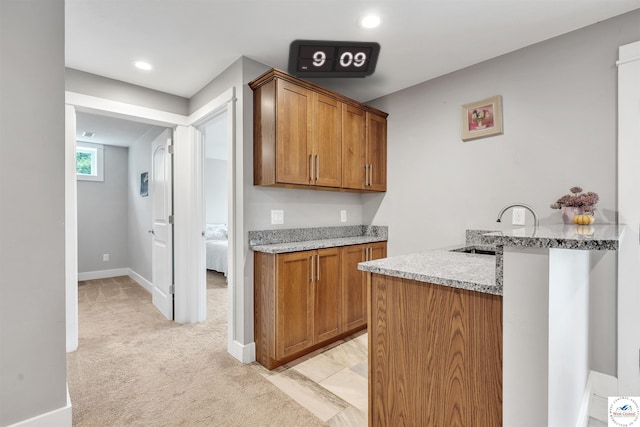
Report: 9:09
